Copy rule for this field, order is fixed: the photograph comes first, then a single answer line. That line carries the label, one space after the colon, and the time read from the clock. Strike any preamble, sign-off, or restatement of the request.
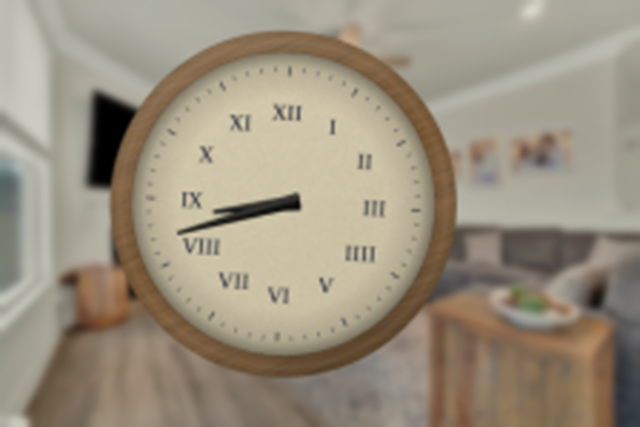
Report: 8:42
